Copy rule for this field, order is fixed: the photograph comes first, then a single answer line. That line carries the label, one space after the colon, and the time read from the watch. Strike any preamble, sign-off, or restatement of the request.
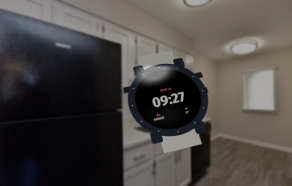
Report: 9:27
